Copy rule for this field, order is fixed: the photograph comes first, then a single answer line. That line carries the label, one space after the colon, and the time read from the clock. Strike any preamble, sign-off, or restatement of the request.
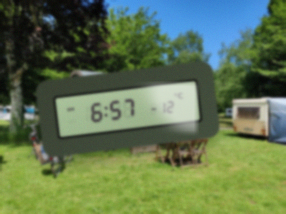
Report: 6:57
